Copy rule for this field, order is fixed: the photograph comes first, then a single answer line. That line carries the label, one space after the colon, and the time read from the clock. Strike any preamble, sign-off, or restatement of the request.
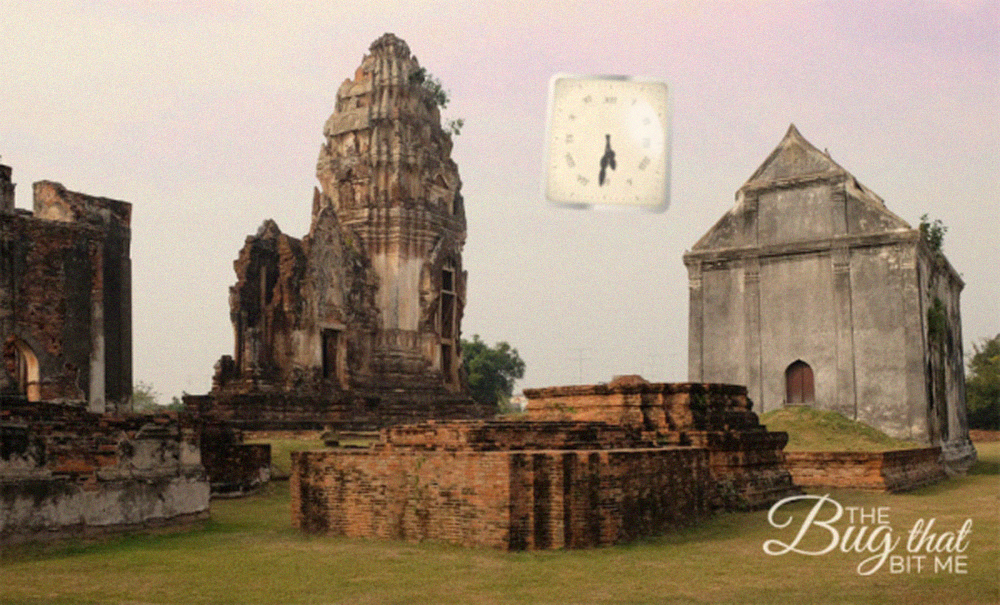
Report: 5:31
